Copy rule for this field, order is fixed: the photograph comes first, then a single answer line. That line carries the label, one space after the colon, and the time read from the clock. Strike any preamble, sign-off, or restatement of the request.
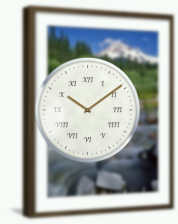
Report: 10:09
